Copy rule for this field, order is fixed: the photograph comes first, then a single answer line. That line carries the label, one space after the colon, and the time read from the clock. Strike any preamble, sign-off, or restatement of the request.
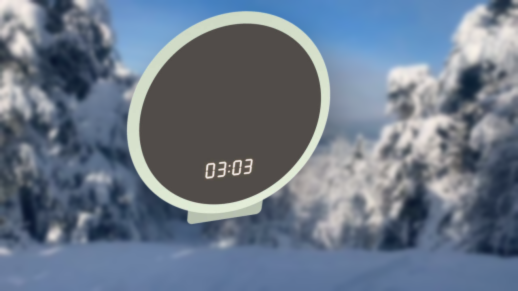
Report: 3:03
